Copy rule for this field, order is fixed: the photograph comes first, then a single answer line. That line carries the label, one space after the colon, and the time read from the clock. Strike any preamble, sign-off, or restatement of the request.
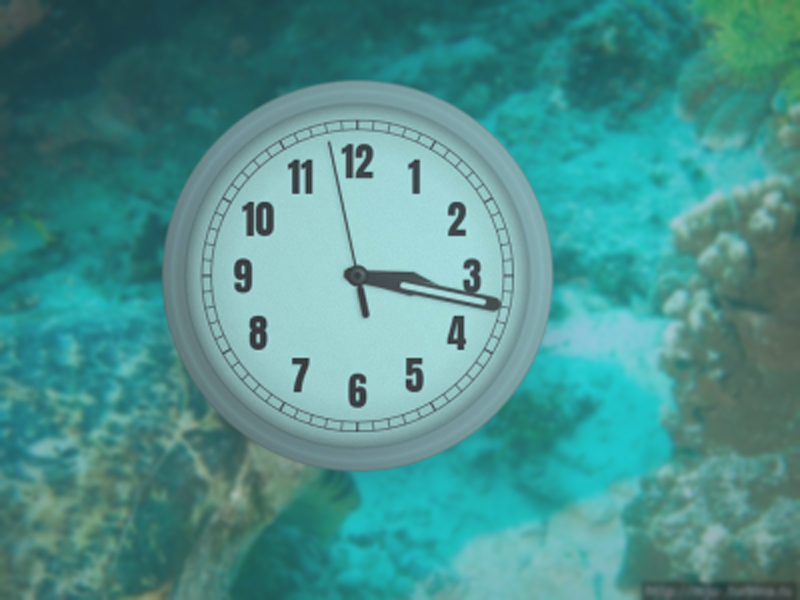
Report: 3:16:58
